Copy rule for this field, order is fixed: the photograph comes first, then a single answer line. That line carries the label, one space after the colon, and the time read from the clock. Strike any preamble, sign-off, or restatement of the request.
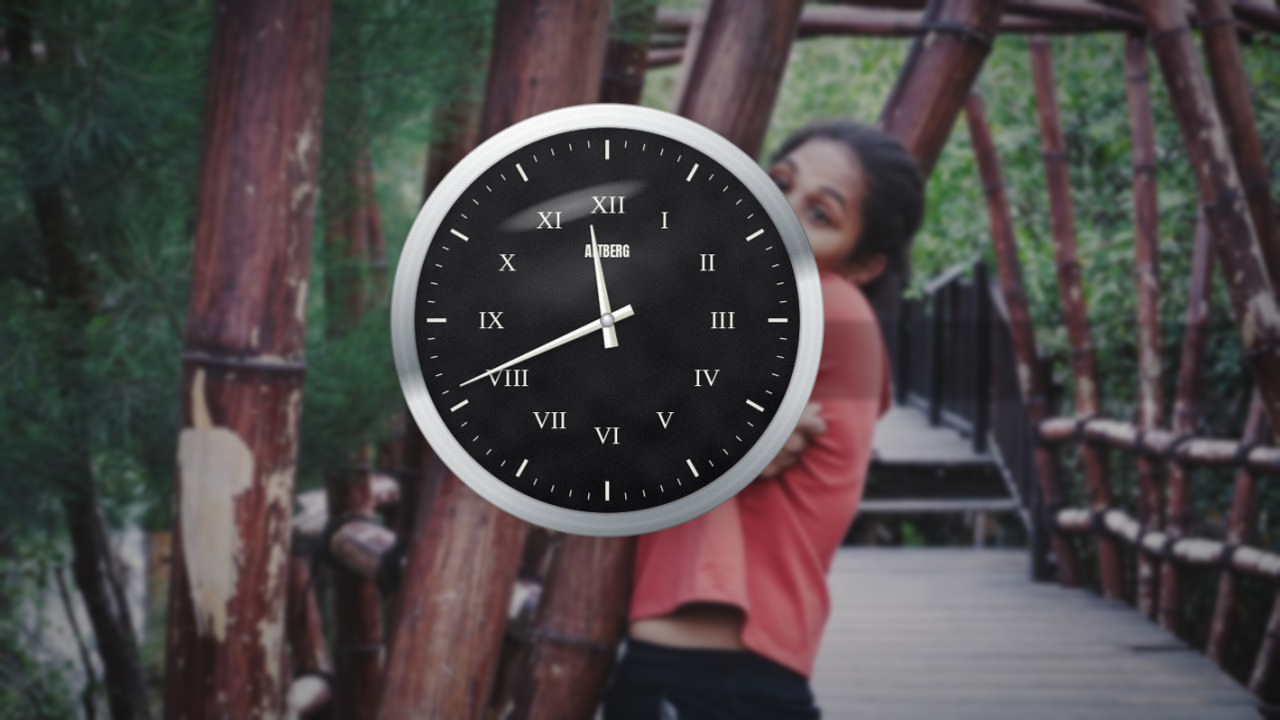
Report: 11:41
